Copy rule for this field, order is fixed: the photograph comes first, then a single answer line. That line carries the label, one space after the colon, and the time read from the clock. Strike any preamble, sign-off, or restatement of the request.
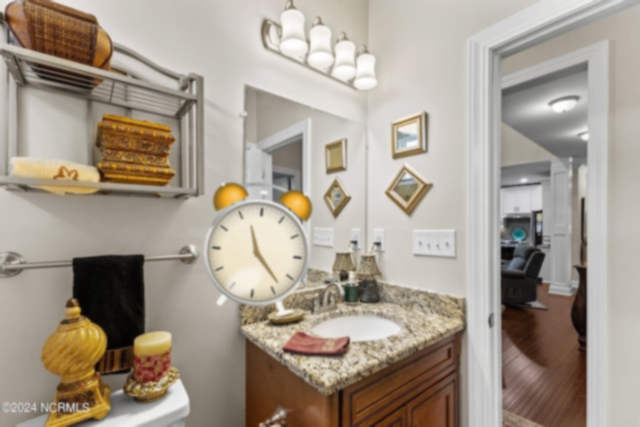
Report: 11:23
